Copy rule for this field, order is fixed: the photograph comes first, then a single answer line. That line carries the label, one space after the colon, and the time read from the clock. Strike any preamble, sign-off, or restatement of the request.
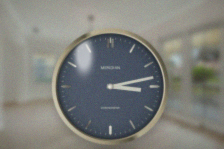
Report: 3:13
